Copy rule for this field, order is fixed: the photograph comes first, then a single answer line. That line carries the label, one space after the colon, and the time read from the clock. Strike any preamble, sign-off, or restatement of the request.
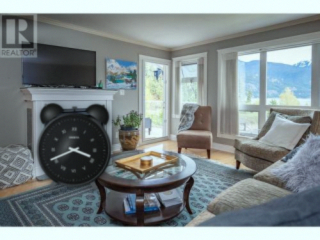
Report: 3:41
